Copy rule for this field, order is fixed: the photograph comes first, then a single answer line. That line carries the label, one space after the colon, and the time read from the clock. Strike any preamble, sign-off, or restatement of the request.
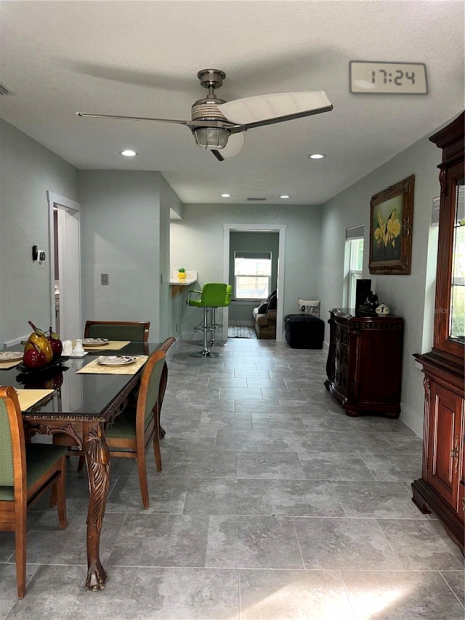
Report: 17:24
